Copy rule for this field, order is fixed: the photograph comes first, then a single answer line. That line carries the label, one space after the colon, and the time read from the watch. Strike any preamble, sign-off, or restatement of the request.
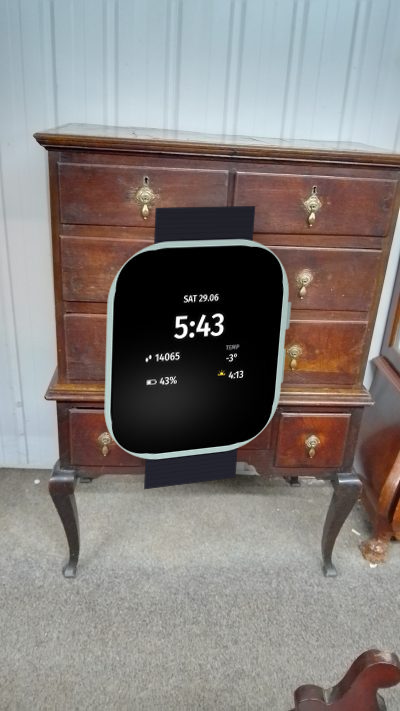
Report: 5:43
